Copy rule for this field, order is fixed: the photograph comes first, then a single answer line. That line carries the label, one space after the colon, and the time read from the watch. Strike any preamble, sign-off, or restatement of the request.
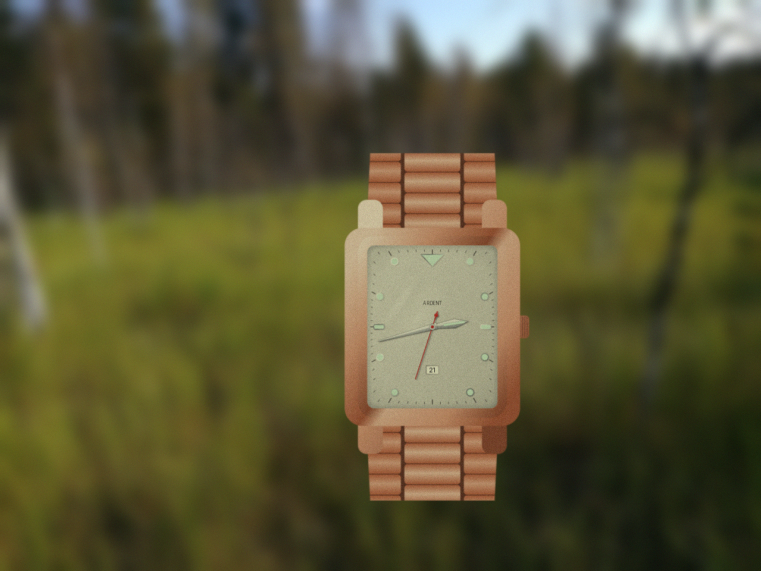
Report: 2:42:33
